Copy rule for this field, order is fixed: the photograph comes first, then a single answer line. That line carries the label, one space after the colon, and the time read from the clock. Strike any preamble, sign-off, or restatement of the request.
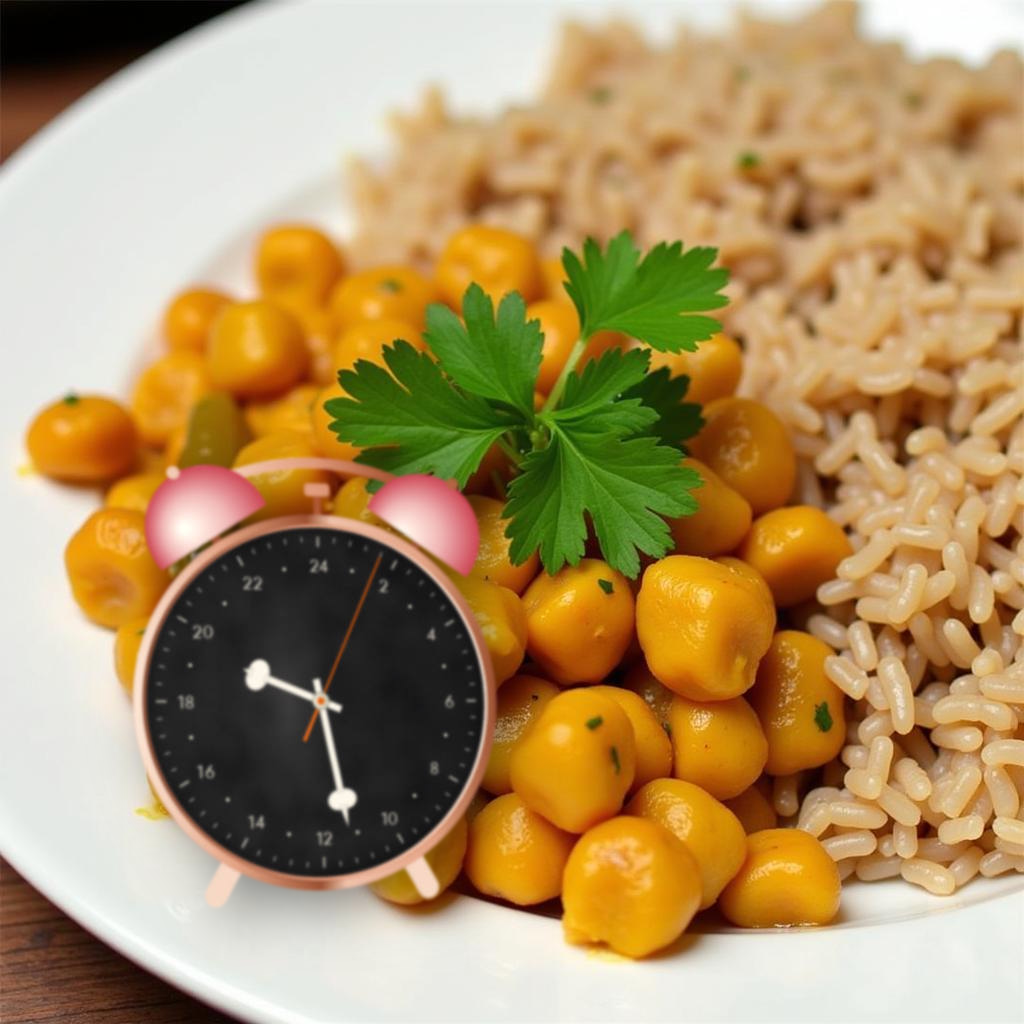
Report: 19:28:04
